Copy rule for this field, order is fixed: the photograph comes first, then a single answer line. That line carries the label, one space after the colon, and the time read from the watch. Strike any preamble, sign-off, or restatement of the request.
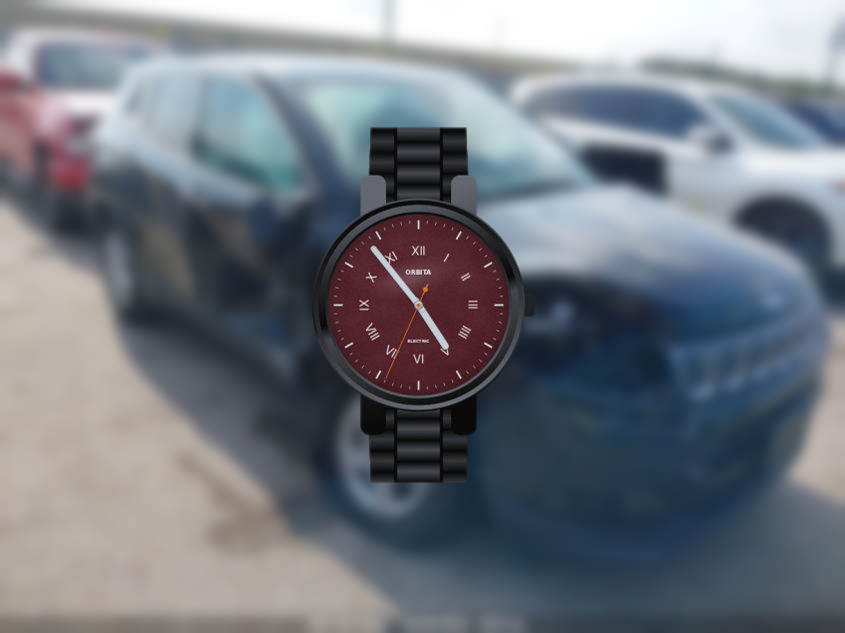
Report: 4:53:34
